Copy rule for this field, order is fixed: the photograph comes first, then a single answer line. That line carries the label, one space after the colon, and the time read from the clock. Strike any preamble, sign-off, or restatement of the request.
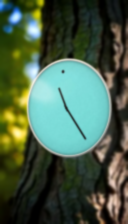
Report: 11:25
